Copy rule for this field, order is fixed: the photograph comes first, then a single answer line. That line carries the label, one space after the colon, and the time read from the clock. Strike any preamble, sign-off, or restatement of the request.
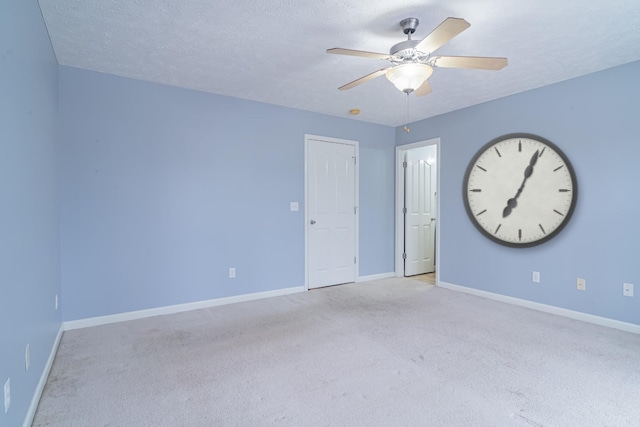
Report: 7:04
